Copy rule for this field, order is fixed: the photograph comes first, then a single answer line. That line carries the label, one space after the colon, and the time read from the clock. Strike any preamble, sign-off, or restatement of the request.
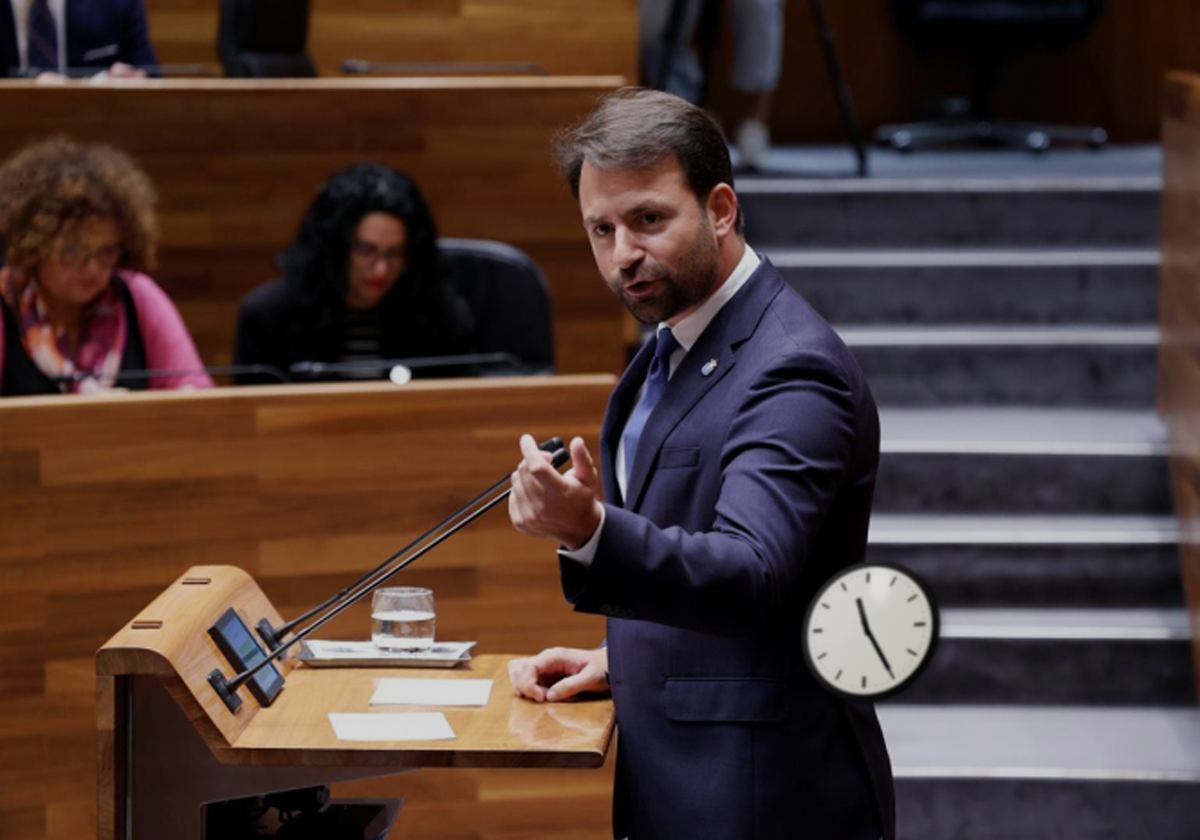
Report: 11:25
